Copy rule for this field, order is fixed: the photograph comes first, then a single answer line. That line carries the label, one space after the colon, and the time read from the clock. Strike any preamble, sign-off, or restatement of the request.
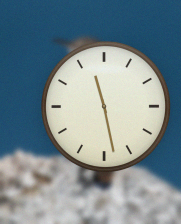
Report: 11:28
